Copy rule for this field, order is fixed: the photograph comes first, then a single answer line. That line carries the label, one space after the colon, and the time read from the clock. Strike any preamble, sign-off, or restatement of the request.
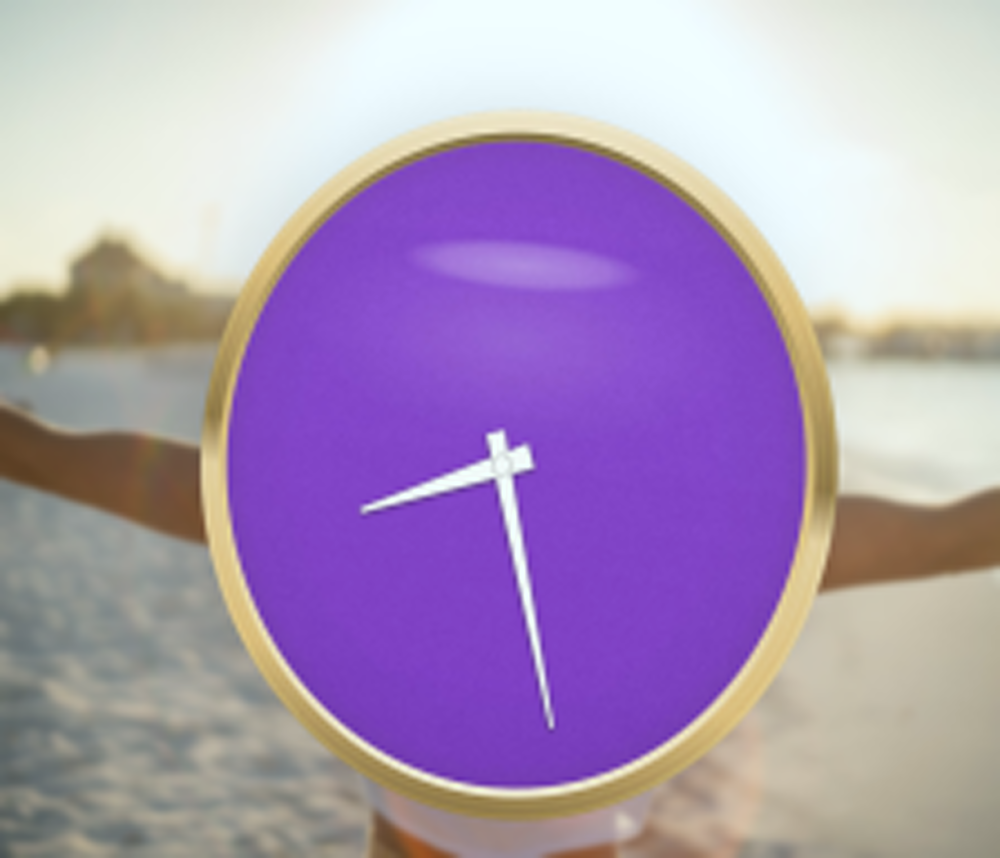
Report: 8:28
